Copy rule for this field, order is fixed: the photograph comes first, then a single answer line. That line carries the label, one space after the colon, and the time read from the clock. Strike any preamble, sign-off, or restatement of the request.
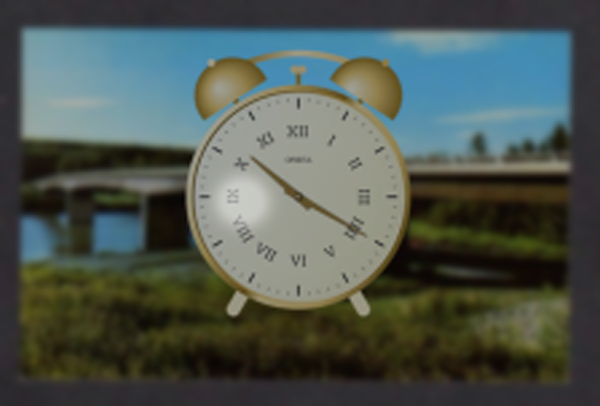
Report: 10:20
